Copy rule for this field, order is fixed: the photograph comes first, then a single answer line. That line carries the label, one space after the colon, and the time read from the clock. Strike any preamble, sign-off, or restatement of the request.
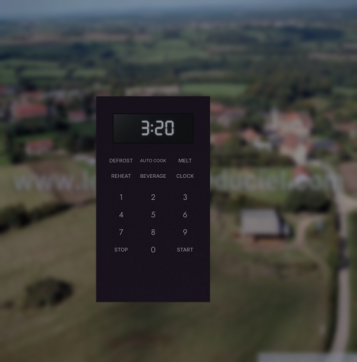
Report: 3:20
